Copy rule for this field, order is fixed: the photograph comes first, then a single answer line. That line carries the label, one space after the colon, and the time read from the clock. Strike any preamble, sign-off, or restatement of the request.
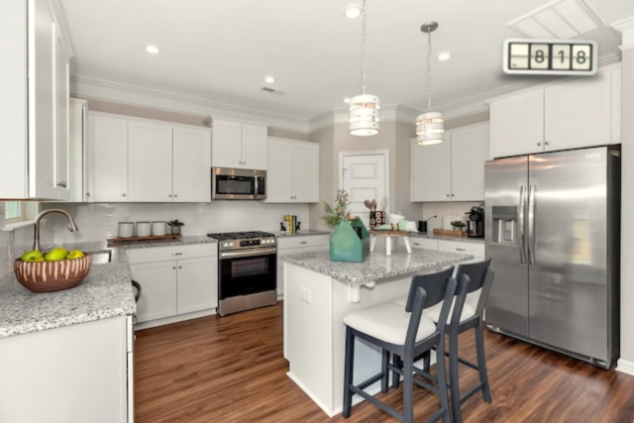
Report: 8:18
